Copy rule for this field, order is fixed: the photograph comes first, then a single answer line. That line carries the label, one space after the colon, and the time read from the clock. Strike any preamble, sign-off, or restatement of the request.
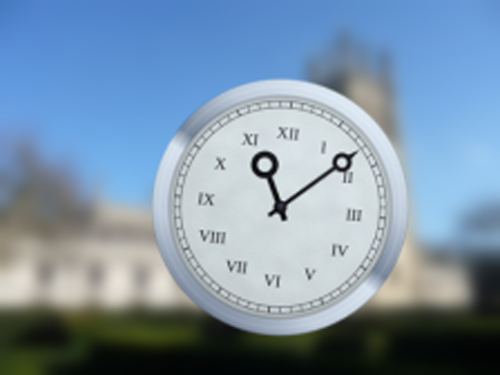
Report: 11:08
